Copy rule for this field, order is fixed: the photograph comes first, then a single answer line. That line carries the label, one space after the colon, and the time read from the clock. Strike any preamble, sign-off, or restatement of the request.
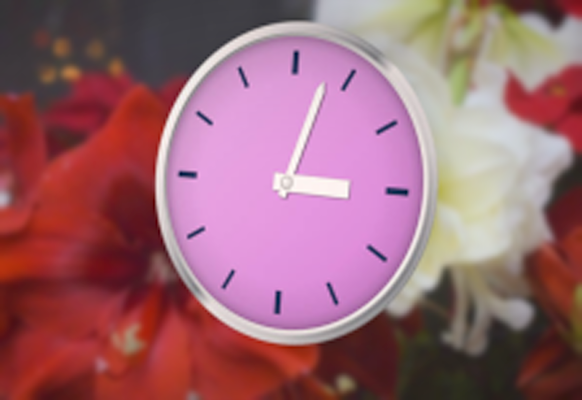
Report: 3:03
